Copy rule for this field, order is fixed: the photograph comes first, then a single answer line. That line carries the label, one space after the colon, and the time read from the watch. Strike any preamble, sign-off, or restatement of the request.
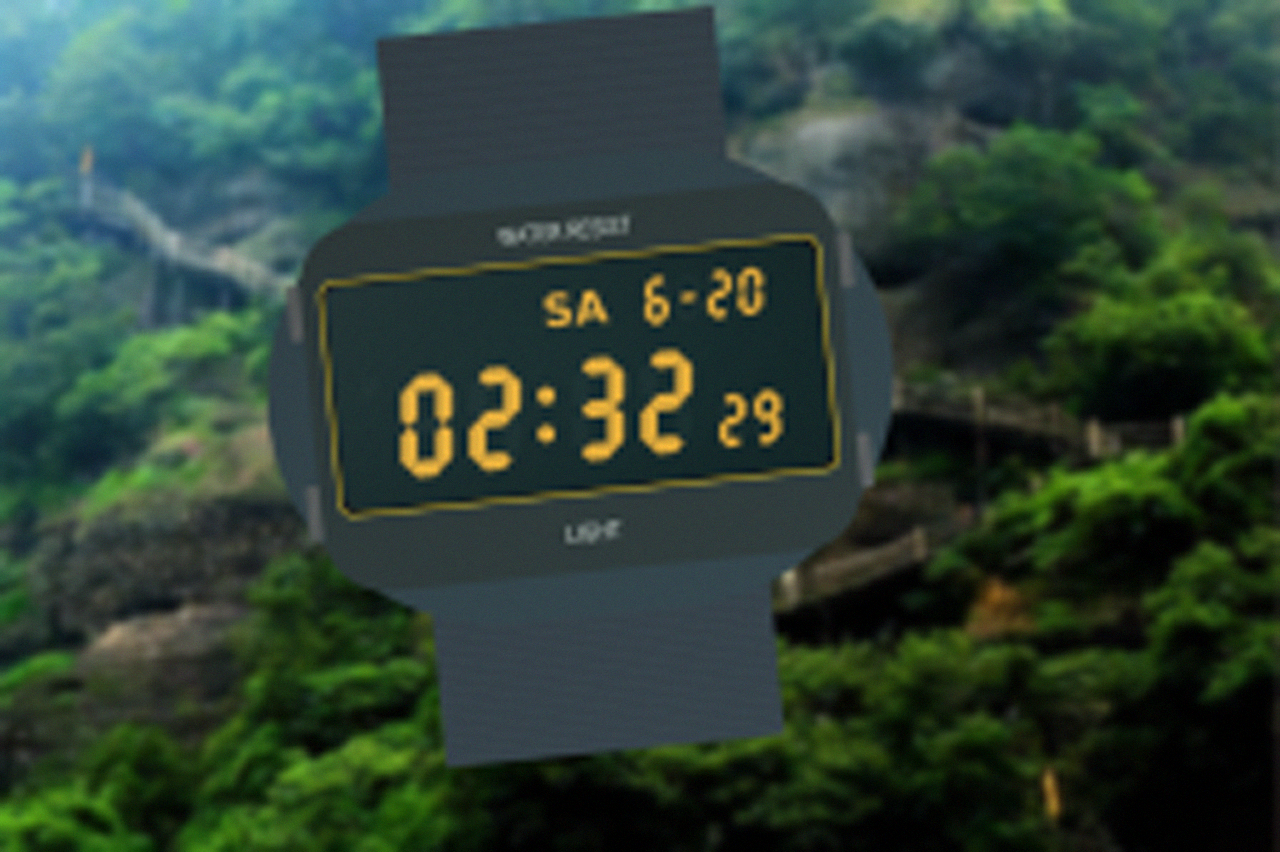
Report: 2:32:29
